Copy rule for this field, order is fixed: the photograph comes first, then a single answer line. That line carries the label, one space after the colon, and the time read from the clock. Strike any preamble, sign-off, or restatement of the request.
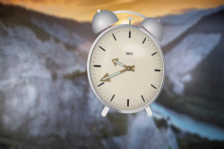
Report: 9:41
